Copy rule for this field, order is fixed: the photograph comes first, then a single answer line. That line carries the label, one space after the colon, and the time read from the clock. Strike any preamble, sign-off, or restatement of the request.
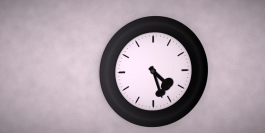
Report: 4:27
